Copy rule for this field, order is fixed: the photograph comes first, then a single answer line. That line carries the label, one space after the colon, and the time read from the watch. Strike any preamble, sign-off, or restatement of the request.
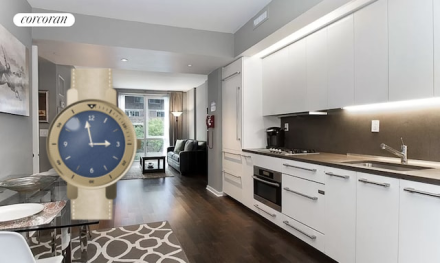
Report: 2:58
